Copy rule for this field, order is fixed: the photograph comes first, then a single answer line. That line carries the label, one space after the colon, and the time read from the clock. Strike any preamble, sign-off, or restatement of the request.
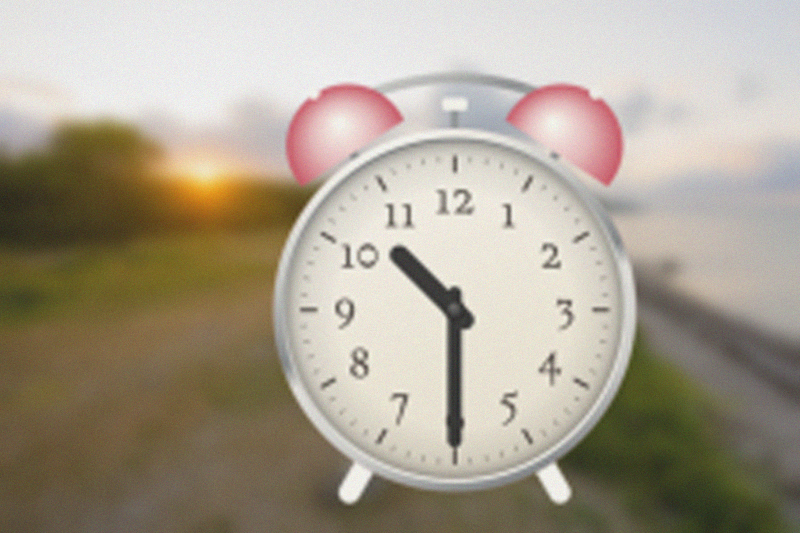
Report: 10:30
